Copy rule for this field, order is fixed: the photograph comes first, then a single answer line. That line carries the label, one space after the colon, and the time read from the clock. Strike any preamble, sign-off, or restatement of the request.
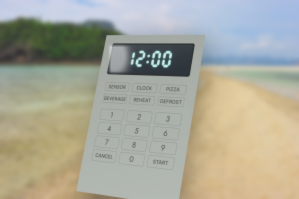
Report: 12:00
